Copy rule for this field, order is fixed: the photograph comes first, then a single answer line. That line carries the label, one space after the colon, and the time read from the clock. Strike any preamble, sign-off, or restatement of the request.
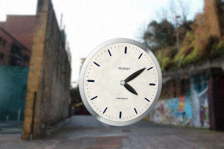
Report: 4:09
